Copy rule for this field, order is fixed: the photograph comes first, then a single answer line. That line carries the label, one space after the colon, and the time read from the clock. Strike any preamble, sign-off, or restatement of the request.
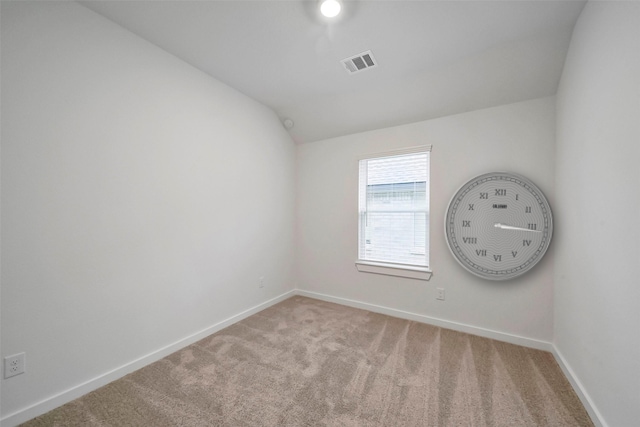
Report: 3:16
